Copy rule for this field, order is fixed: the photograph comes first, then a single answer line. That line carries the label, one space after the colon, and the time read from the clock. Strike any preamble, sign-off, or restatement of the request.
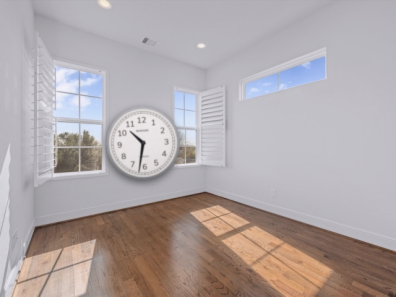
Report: 10:32
